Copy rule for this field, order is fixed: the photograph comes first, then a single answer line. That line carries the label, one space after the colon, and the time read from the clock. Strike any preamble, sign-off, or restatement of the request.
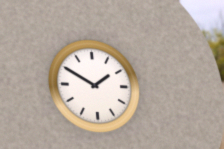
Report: 1:50
